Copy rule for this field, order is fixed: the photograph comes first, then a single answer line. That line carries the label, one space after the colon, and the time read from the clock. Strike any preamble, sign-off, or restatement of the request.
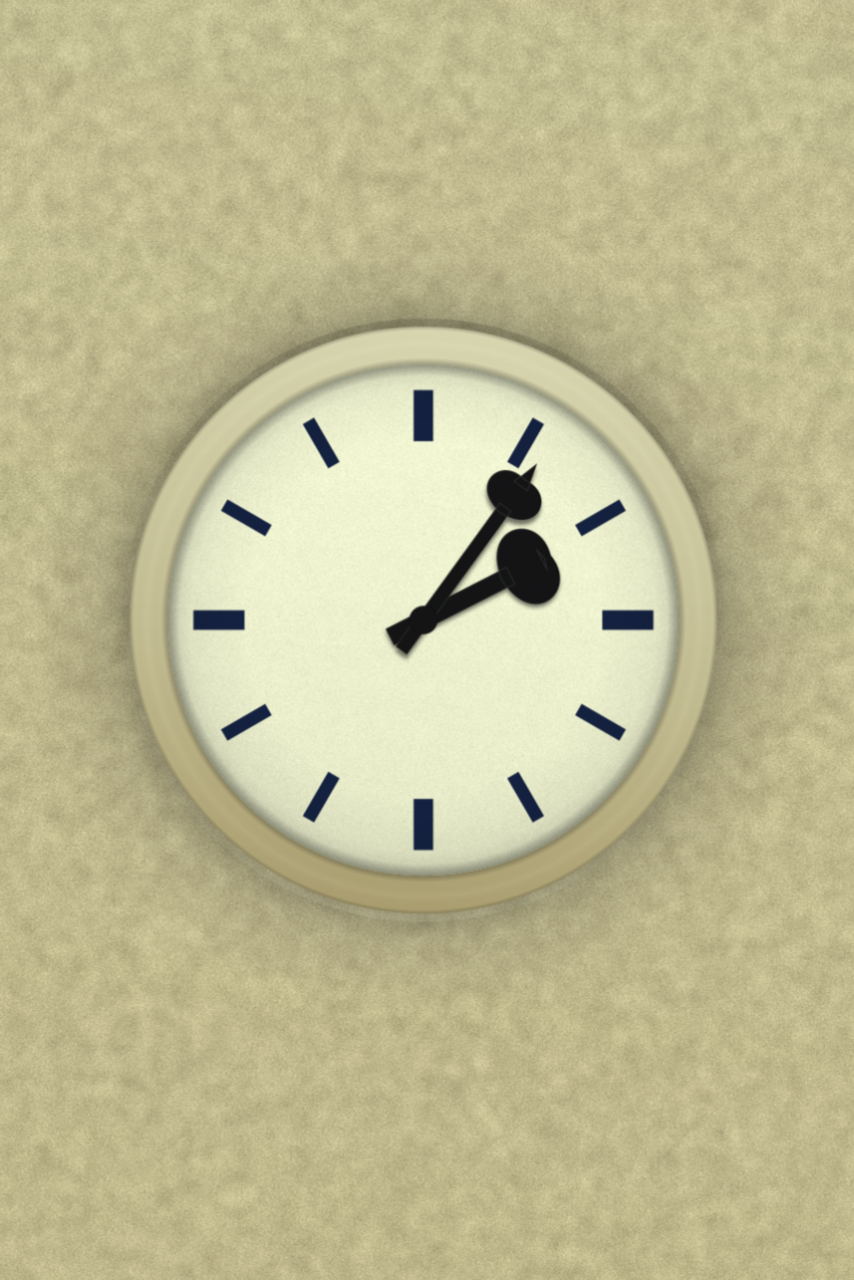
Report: 2:06
